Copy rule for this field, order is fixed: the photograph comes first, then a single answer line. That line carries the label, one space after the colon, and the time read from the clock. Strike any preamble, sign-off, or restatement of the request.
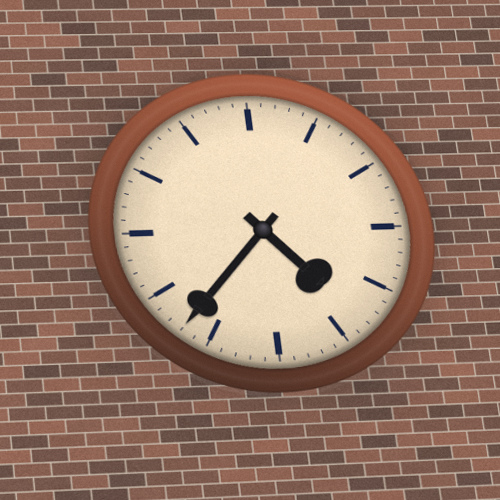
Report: 4:37
